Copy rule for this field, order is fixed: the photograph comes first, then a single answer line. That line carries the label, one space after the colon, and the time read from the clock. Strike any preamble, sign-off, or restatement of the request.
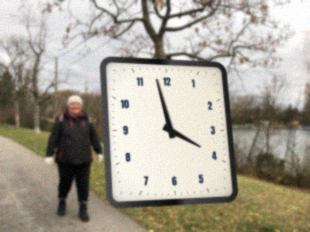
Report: 3:58
